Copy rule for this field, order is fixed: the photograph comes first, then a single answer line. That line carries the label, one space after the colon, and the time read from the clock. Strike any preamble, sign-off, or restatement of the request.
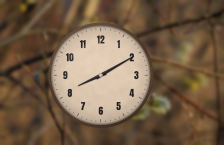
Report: 8:10
